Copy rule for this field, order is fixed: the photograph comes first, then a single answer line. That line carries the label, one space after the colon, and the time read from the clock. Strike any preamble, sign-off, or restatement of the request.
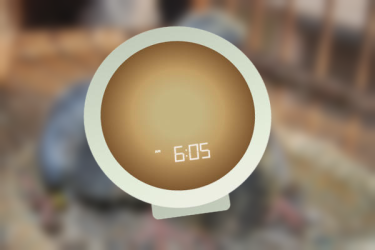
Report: 6:05
